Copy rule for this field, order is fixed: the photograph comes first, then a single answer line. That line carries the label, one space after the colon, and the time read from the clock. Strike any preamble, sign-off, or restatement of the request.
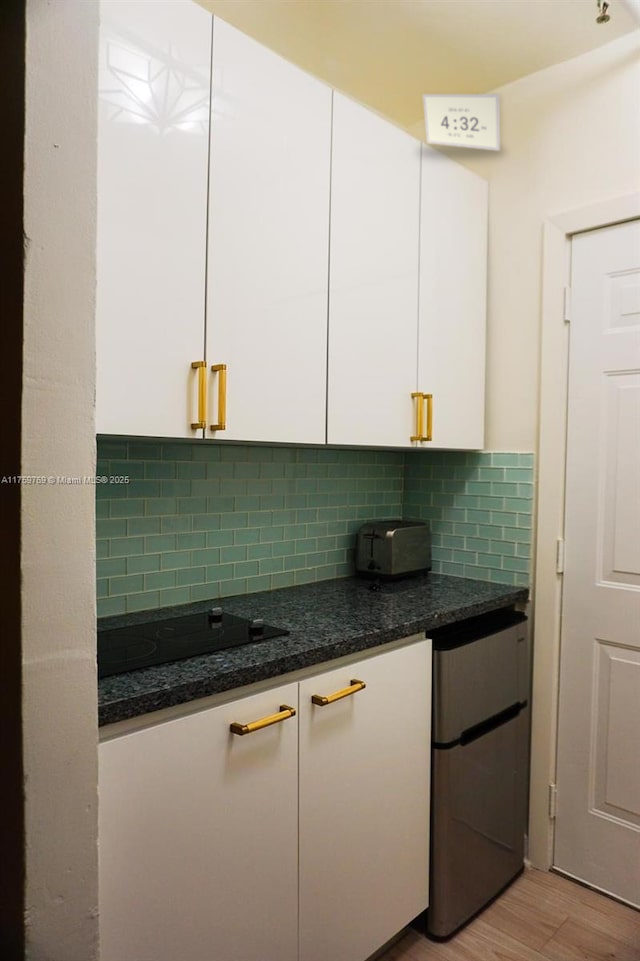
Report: 4:32
